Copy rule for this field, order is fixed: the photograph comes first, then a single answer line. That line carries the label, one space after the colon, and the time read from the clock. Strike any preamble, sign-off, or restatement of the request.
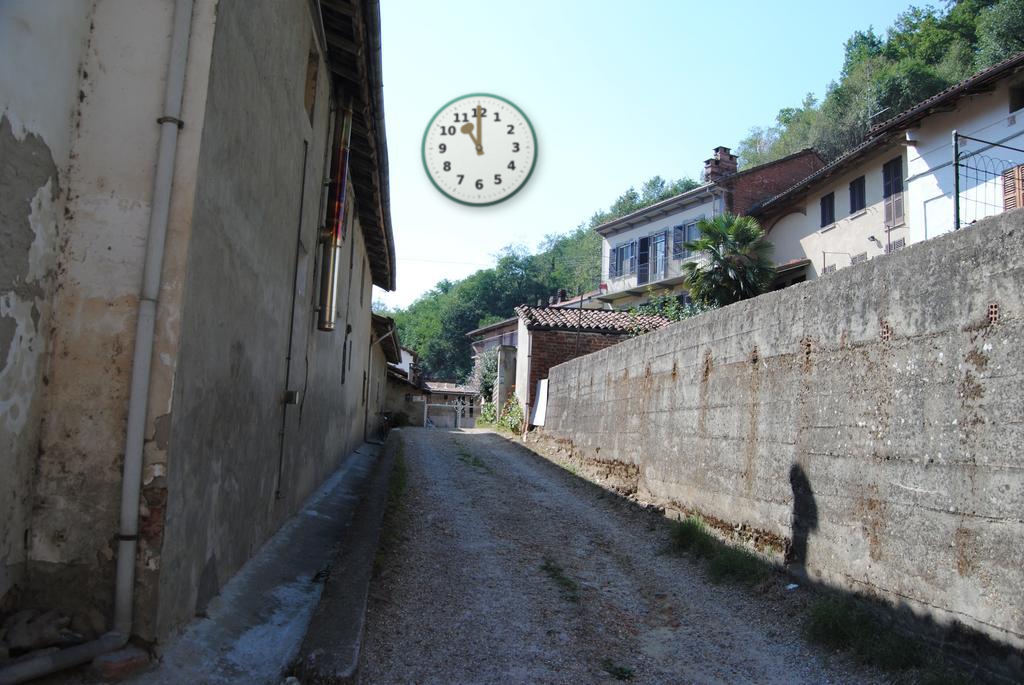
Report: 11:00
